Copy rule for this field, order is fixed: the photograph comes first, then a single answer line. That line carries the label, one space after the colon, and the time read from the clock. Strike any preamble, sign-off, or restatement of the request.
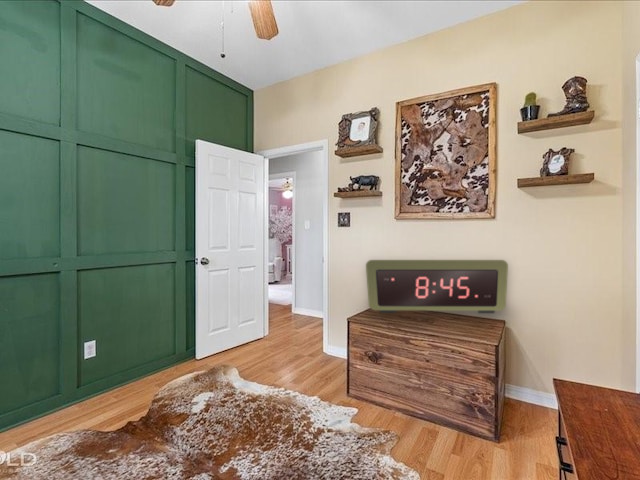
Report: 8:45
